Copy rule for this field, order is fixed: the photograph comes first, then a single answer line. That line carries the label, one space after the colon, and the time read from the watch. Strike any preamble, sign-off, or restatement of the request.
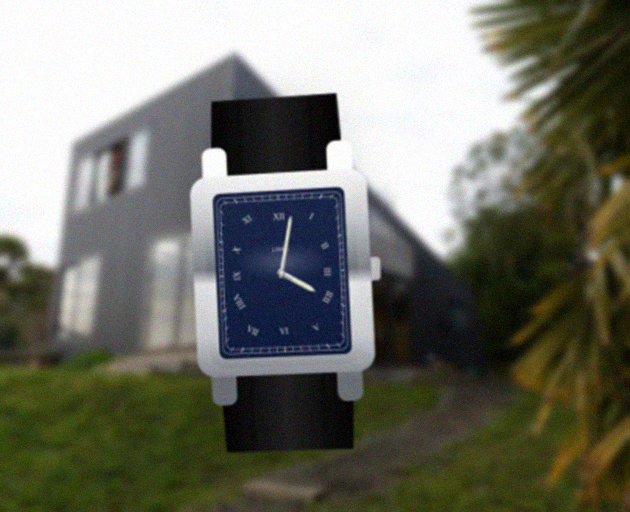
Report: 4:02
